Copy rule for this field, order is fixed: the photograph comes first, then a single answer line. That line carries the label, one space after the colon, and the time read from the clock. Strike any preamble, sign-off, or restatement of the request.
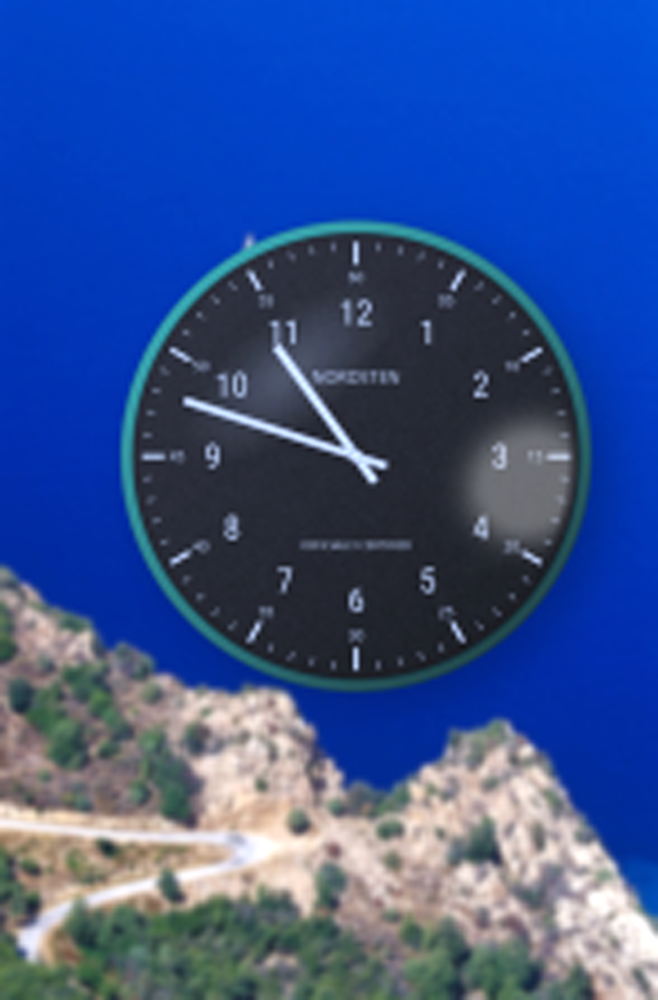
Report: 10:48
